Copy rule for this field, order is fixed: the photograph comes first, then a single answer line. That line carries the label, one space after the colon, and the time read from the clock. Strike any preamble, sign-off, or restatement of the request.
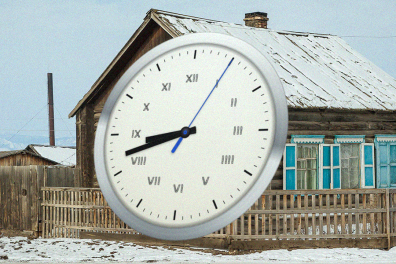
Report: 8:42:05
